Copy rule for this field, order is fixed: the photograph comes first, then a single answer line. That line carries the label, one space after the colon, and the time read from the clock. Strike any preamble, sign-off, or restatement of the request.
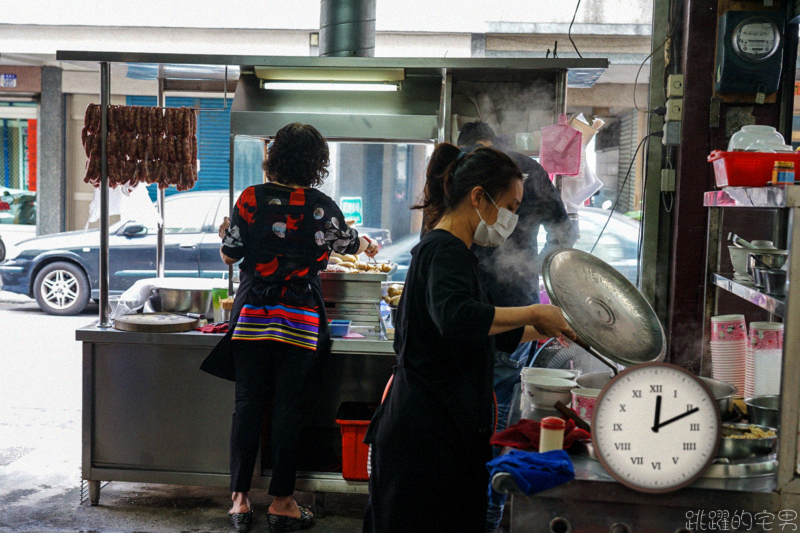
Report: 12:11
